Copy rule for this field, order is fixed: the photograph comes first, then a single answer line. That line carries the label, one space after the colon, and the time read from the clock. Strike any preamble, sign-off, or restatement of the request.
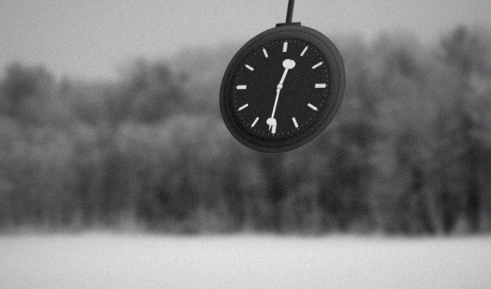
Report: 12:31
